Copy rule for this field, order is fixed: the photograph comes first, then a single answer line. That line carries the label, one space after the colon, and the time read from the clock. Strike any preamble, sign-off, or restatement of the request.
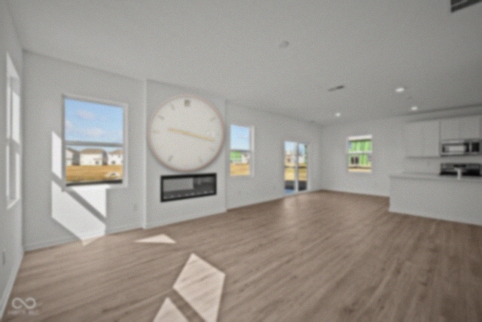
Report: 9:17
